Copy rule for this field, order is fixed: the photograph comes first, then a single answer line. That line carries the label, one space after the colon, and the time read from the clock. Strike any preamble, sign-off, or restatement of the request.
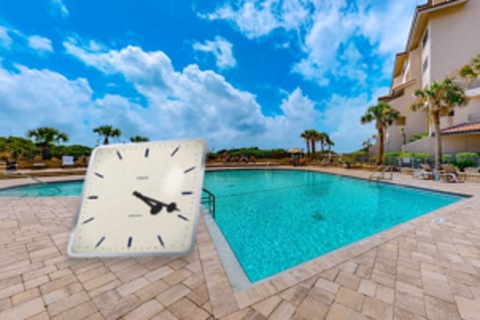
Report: 4:19
